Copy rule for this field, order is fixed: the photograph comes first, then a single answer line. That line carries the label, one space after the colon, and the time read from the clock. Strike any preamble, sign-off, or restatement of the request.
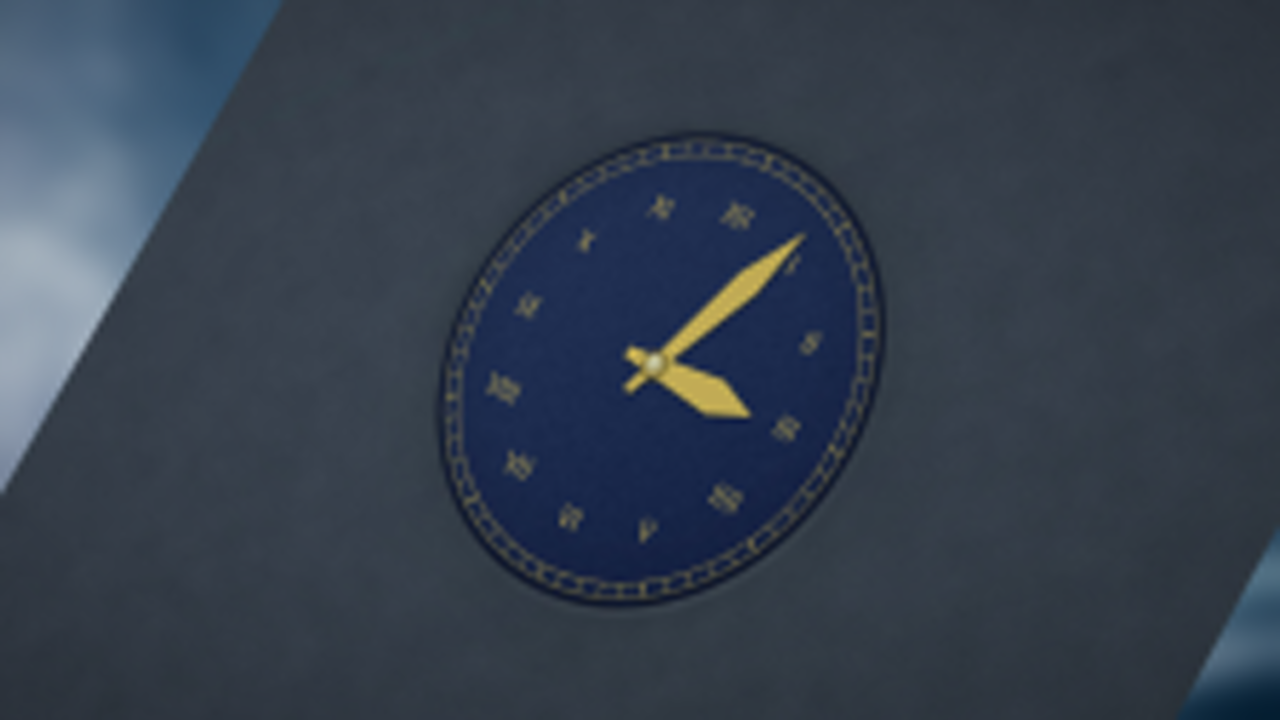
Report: 3:04
